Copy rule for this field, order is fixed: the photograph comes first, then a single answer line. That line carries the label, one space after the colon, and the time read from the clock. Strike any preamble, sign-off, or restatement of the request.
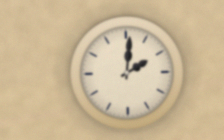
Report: 2:01
